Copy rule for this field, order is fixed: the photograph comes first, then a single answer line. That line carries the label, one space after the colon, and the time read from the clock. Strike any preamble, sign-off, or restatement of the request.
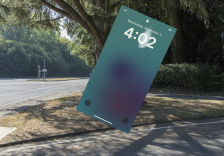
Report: 4:02
